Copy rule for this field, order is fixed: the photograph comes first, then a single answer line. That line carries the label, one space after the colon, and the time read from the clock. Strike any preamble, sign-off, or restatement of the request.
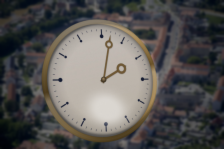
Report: 2:02
